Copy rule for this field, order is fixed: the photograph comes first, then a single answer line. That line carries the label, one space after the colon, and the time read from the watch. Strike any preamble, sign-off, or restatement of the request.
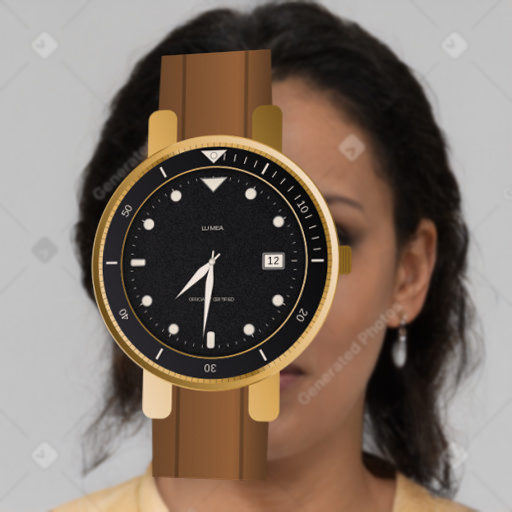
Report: 7:31
